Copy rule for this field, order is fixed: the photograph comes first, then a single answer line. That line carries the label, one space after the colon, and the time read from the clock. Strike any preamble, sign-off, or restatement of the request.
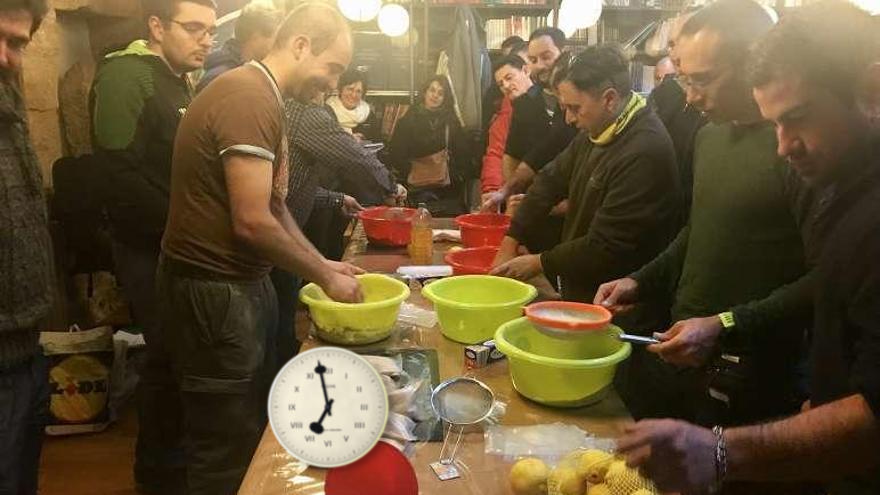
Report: 6:58
